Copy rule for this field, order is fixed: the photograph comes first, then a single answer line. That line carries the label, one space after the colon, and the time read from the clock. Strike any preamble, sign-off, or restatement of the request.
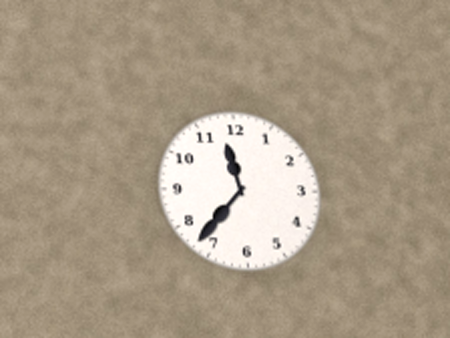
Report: 11:37
